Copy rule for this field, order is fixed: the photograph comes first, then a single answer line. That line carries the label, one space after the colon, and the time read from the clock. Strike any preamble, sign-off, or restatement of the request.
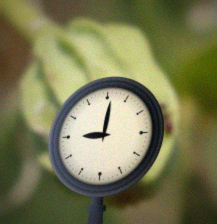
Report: 9:01
